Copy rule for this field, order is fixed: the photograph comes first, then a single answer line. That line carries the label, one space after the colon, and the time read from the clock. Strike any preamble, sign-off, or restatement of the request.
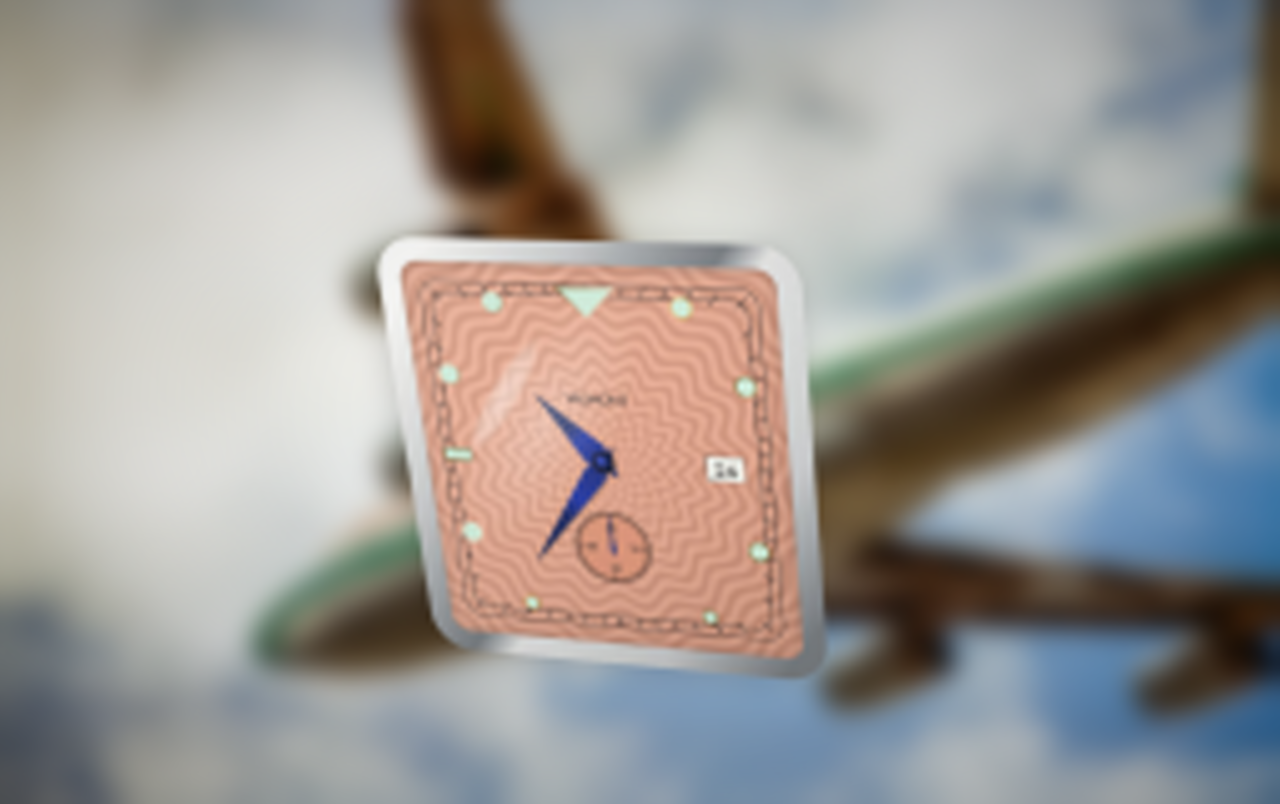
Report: 10:36
